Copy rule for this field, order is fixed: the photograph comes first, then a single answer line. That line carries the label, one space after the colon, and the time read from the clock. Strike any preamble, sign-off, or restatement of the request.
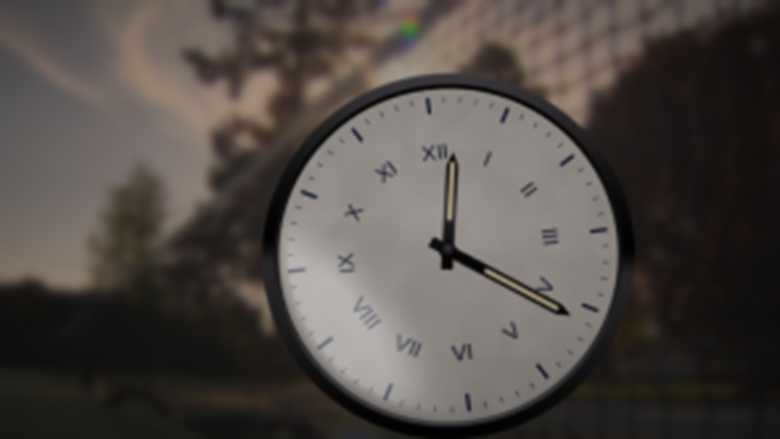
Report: 12:21
